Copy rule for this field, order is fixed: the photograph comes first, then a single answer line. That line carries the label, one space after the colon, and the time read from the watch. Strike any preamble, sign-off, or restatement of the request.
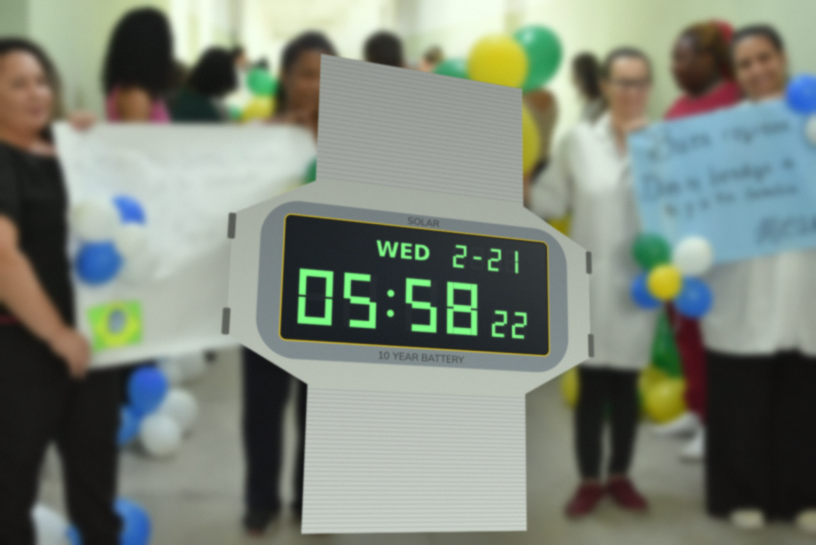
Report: 5:58:22
